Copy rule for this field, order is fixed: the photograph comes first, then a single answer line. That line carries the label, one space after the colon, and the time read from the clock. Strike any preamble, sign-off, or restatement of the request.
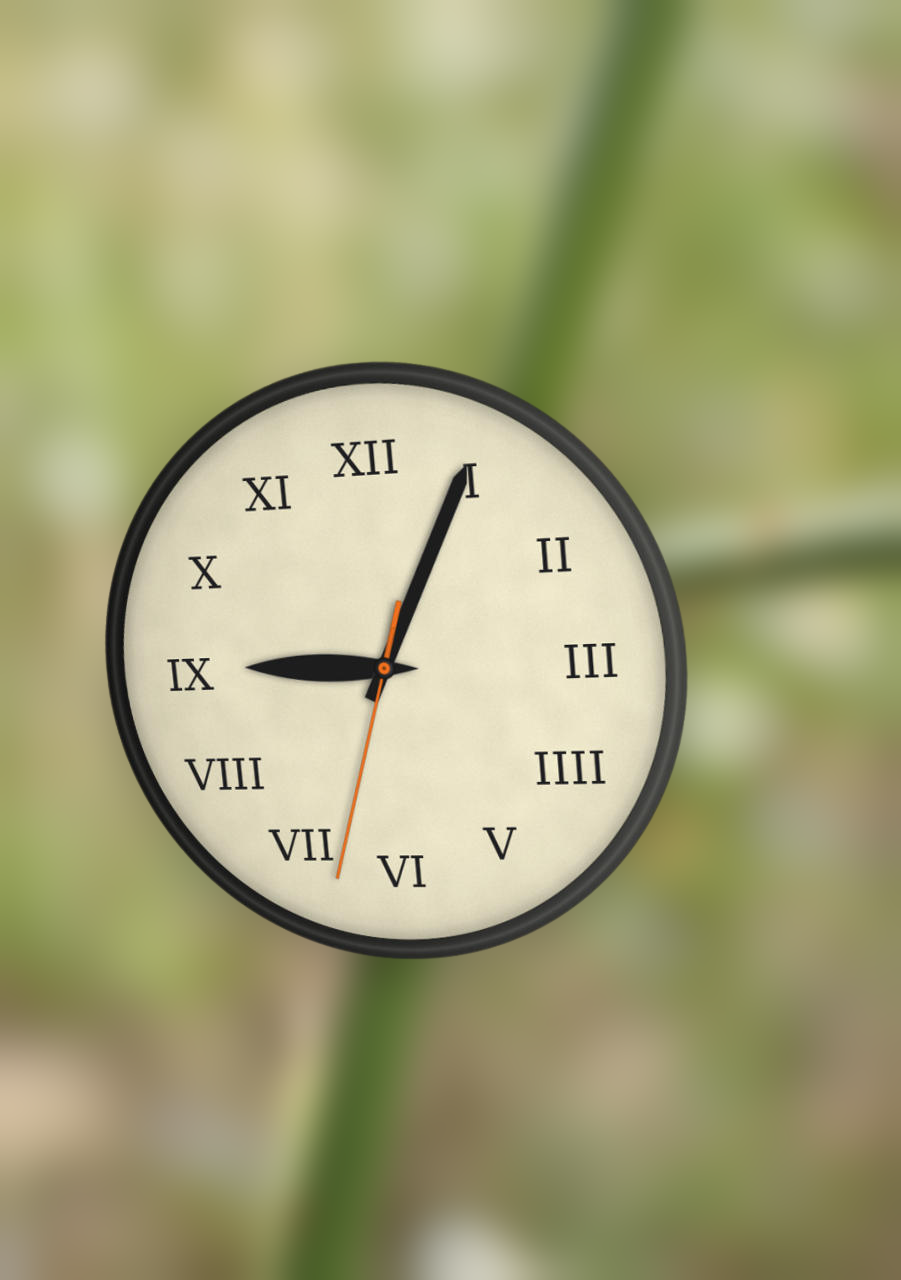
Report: 9:04:33
